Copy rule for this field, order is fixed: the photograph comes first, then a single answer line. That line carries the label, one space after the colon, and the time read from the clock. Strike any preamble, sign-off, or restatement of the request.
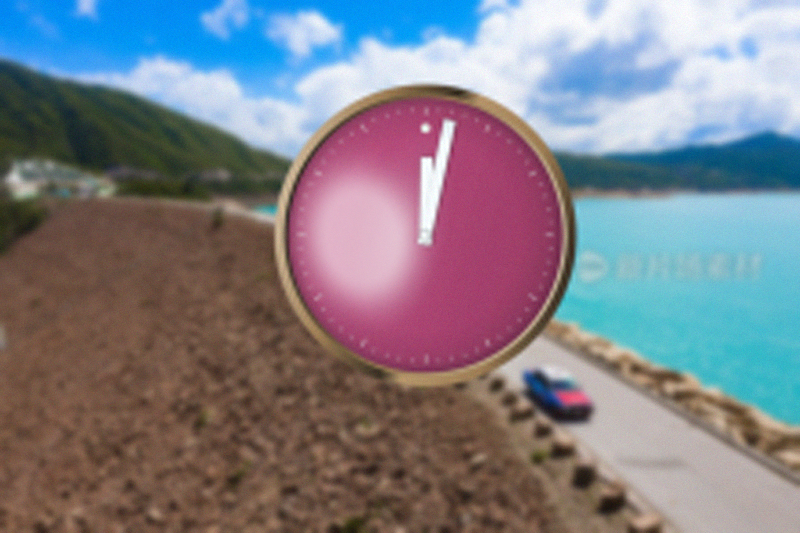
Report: 12:02
